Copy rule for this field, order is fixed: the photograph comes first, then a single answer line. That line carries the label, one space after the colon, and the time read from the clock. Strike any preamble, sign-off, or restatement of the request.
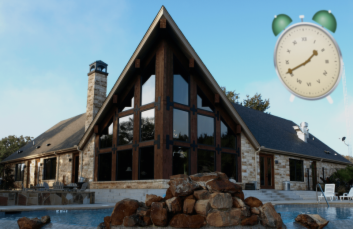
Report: 1:41
